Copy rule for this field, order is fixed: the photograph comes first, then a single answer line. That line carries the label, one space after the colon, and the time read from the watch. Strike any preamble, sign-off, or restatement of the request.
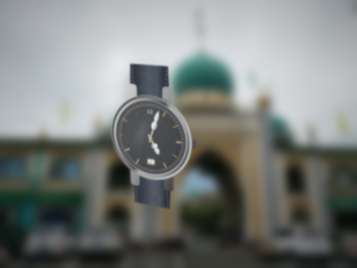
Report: 5:03
